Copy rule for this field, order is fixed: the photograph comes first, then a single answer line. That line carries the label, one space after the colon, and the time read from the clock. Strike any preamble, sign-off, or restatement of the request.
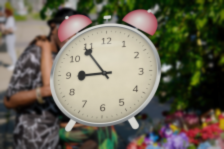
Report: 8:54
